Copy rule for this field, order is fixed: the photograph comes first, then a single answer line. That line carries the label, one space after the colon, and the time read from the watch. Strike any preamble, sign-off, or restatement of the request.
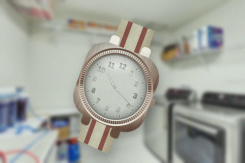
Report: 10:19
